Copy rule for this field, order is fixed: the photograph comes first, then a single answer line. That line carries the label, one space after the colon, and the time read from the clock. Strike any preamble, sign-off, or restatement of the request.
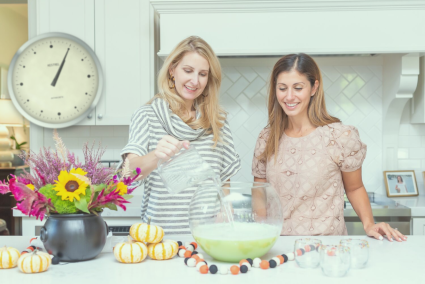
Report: 1:05
